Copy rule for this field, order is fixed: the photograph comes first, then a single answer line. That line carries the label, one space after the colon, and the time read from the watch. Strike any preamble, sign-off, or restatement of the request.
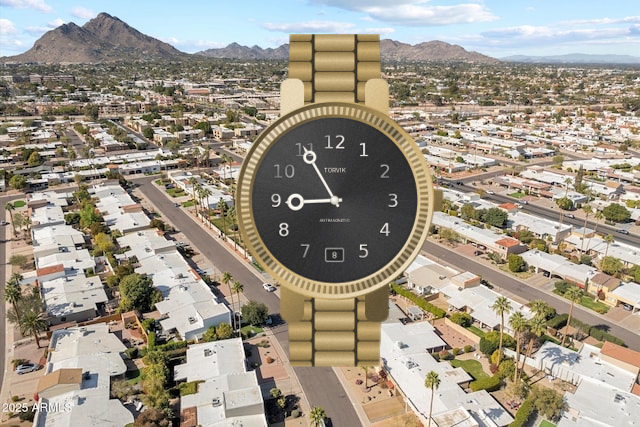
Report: 8:55
